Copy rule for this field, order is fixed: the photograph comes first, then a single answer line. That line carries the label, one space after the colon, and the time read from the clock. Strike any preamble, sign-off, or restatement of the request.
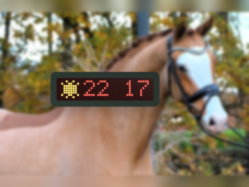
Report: 22:17
